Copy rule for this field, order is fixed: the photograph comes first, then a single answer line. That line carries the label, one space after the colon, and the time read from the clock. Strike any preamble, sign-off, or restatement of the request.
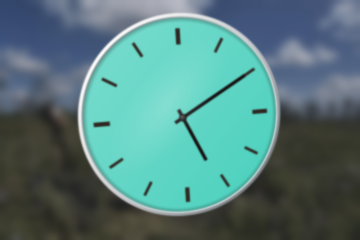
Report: 5:10
